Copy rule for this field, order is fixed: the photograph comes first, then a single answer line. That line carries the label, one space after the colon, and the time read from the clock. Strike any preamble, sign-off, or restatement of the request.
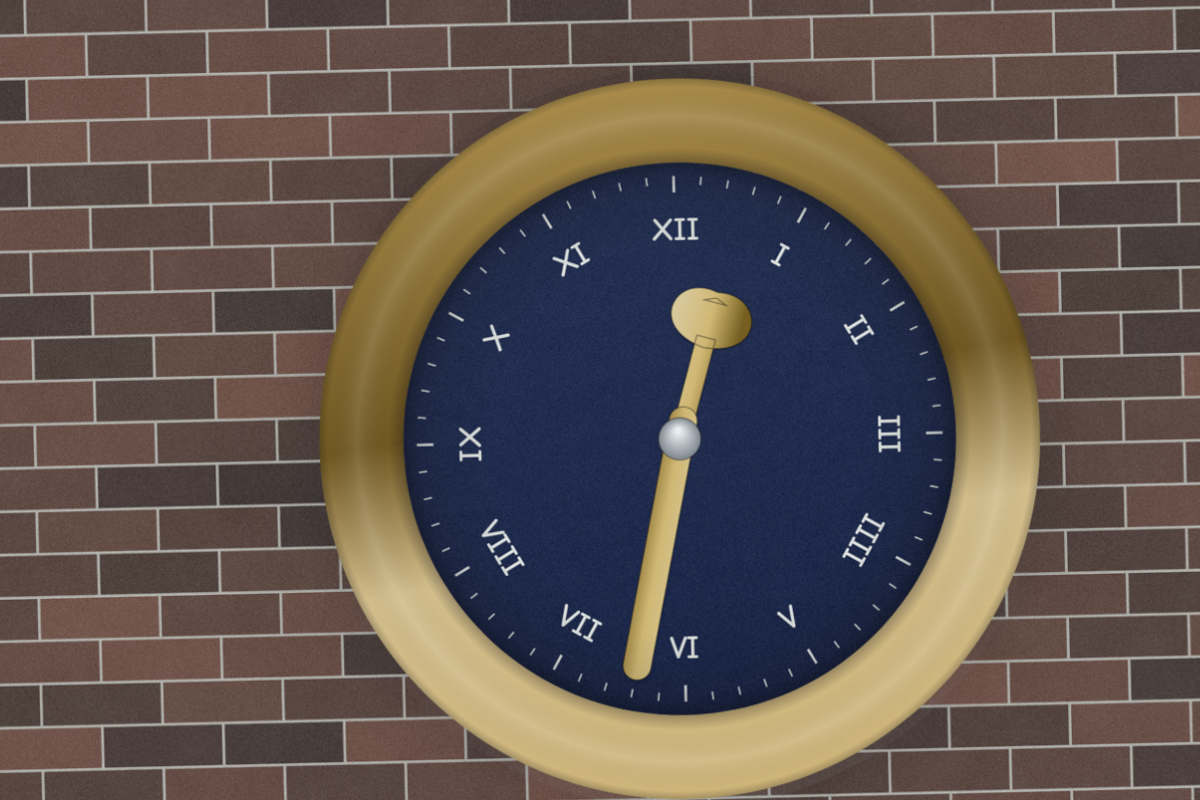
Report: 12:32
